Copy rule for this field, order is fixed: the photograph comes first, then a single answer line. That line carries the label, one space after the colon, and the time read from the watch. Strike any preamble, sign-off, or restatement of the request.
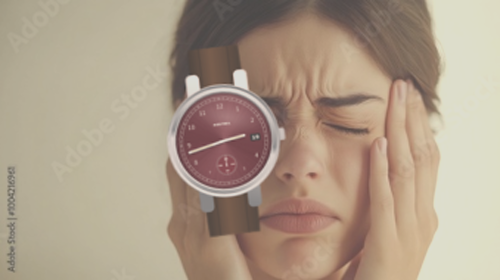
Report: 2:43
